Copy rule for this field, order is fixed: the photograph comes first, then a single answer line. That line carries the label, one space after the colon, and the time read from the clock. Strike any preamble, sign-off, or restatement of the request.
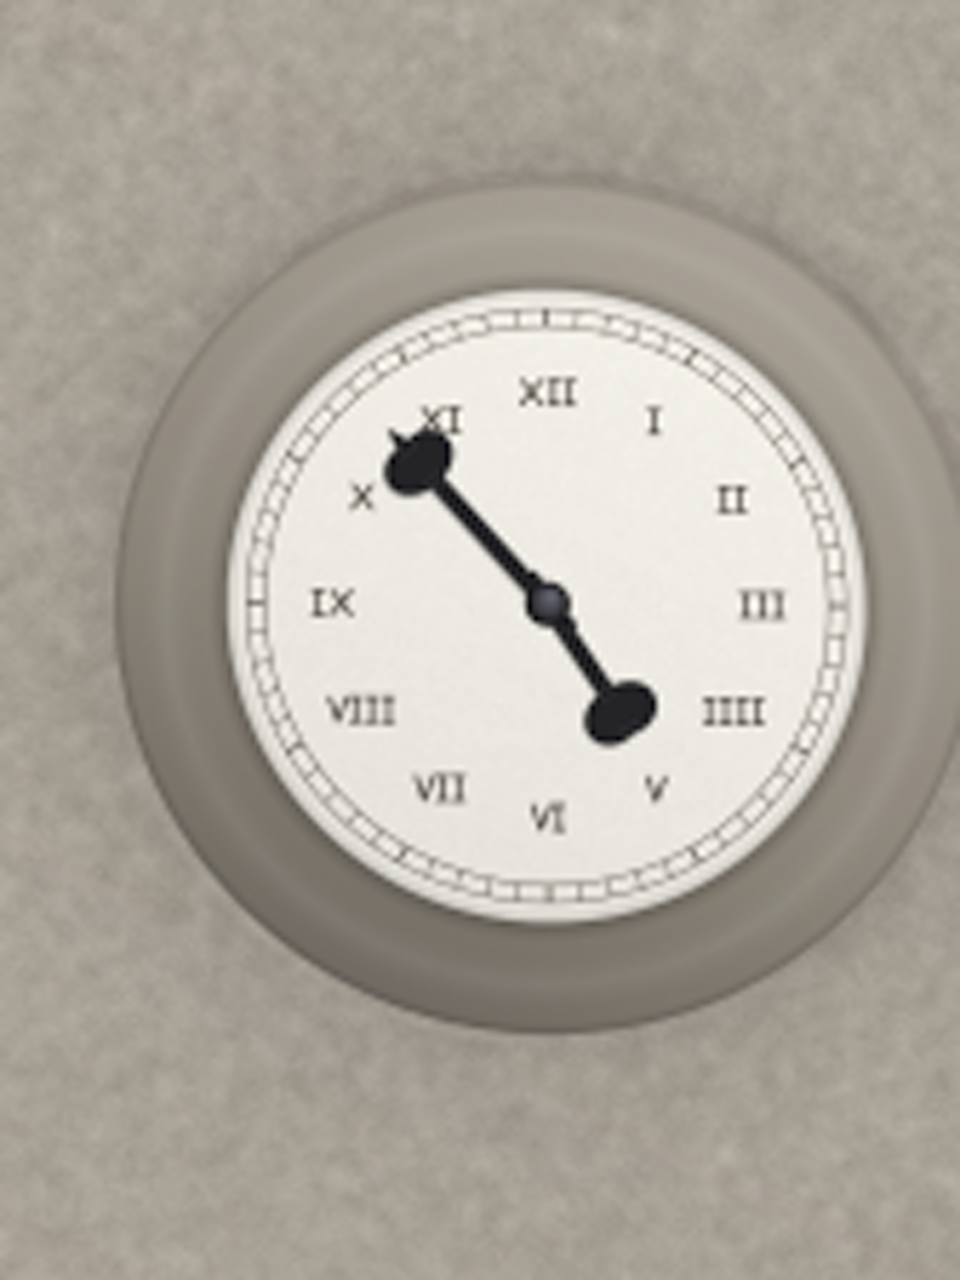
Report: 4:53
